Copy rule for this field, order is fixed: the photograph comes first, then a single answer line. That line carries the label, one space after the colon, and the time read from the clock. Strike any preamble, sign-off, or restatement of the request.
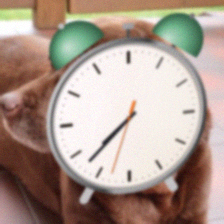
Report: 7:37:33
